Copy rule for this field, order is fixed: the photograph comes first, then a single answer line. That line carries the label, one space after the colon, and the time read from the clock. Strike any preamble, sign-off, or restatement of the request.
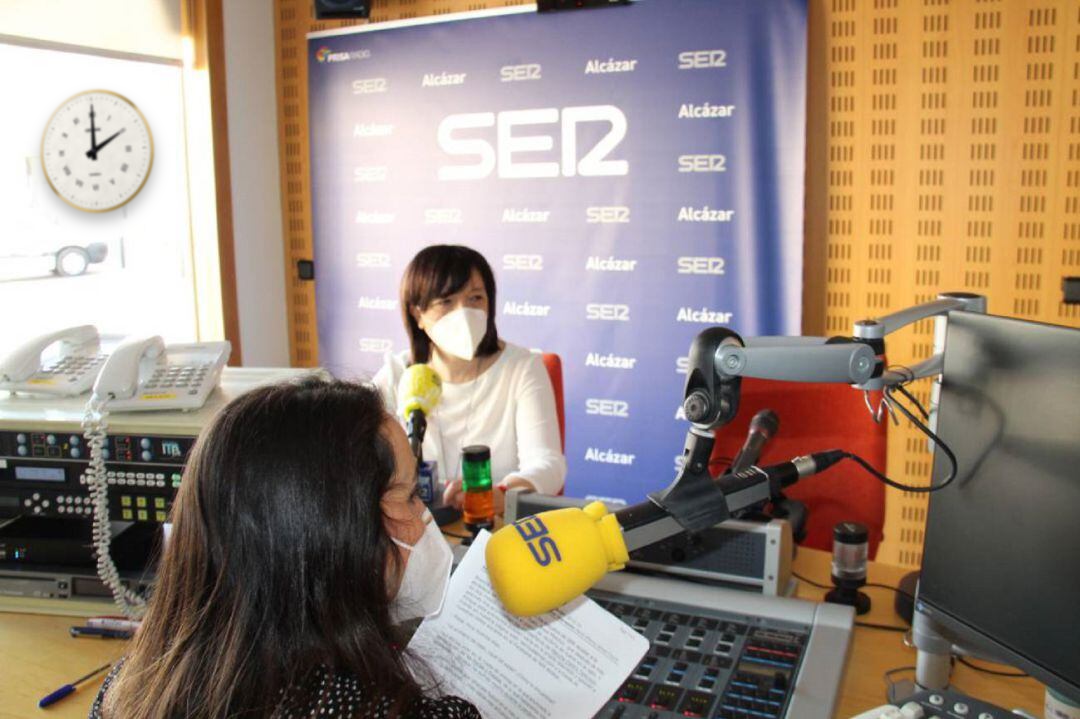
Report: 2:00
